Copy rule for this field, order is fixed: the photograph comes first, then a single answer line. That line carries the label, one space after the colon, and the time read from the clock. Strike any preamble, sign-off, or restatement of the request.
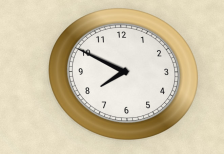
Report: 7:50
